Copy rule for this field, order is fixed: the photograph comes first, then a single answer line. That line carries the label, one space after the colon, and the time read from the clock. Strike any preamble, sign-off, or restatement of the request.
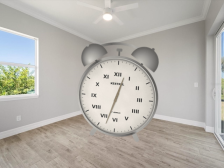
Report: 12:33
